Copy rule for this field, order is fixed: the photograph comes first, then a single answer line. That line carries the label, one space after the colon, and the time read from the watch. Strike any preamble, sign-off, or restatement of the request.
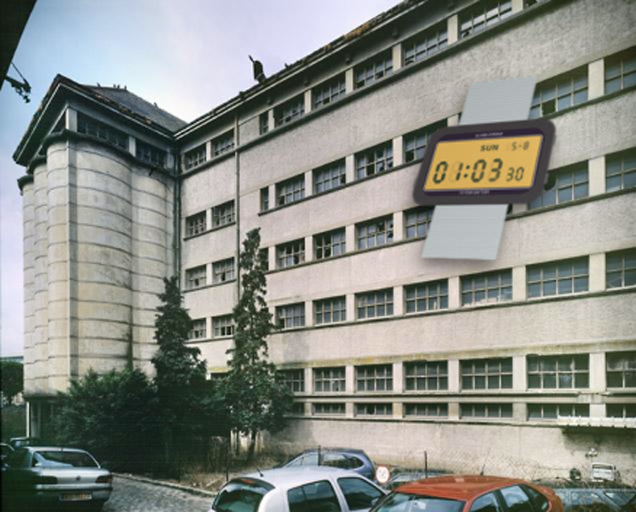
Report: 1:03:30
